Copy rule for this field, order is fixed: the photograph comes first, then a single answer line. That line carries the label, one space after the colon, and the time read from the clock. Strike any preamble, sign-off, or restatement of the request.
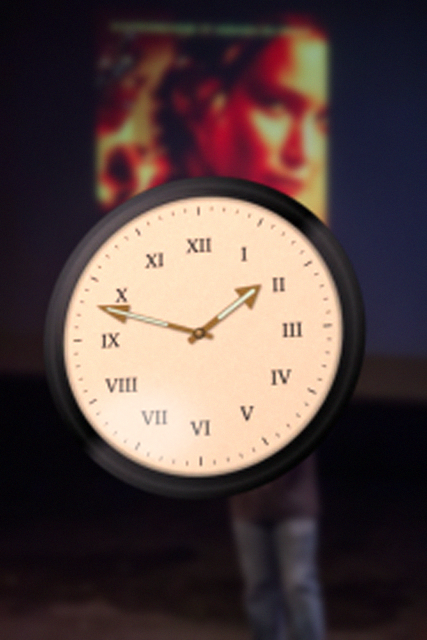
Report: 1:48
